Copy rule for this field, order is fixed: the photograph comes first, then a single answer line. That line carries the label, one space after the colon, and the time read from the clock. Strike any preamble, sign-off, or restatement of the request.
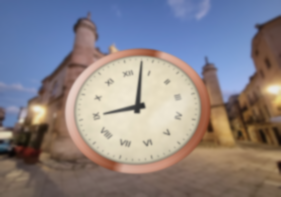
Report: 9:03
